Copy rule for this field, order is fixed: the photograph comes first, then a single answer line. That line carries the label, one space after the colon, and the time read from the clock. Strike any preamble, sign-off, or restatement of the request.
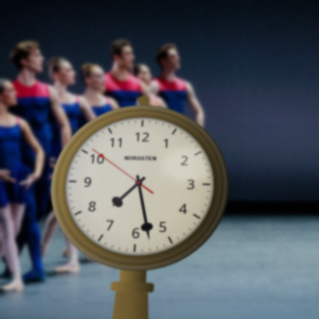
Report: 7:27:51
